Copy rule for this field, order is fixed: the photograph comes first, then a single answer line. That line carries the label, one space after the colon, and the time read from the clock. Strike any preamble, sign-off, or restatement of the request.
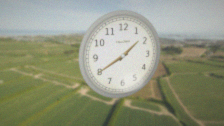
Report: 1:40
